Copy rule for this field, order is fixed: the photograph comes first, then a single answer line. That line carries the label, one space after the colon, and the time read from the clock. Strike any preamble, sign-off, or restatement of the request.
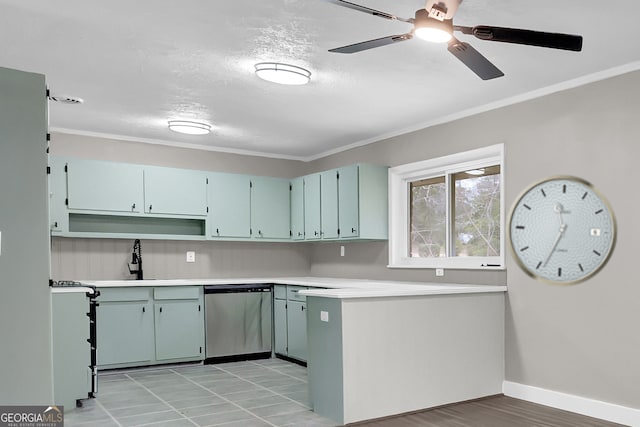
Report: 11:34
